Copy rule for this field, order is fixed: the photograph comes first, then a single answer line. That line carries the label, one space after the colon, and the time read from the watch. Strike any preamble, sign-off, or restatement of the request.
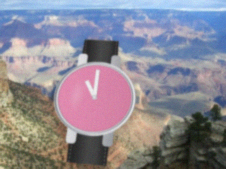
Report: 11:00
